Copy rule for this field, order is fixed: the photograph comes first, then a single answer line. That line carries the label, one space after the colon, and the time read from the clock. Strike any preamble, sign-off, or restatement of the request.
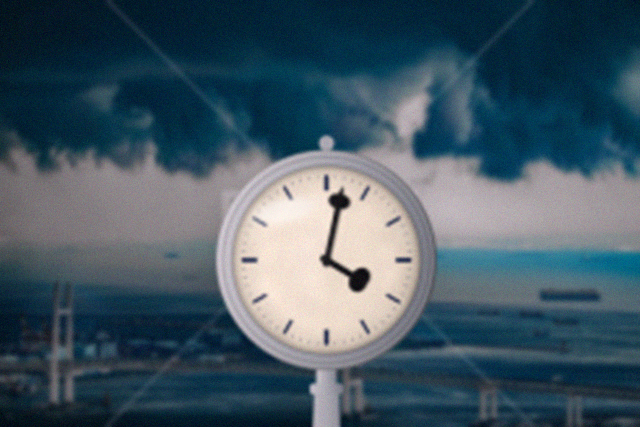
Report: 4:02
